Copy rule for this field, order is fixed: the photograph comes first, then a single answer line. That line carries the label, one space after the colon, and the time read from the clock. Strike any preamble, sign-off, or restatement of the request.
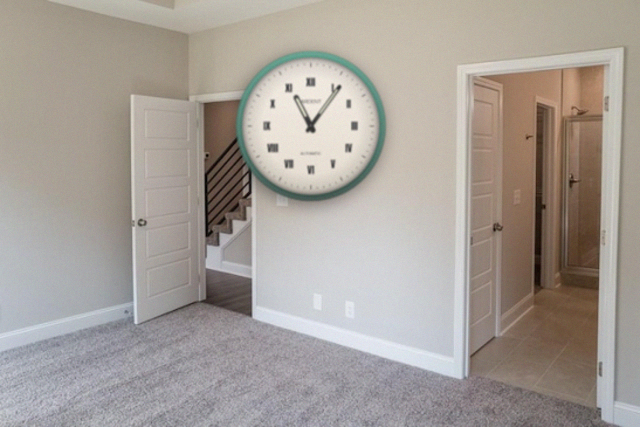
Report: 11:06
